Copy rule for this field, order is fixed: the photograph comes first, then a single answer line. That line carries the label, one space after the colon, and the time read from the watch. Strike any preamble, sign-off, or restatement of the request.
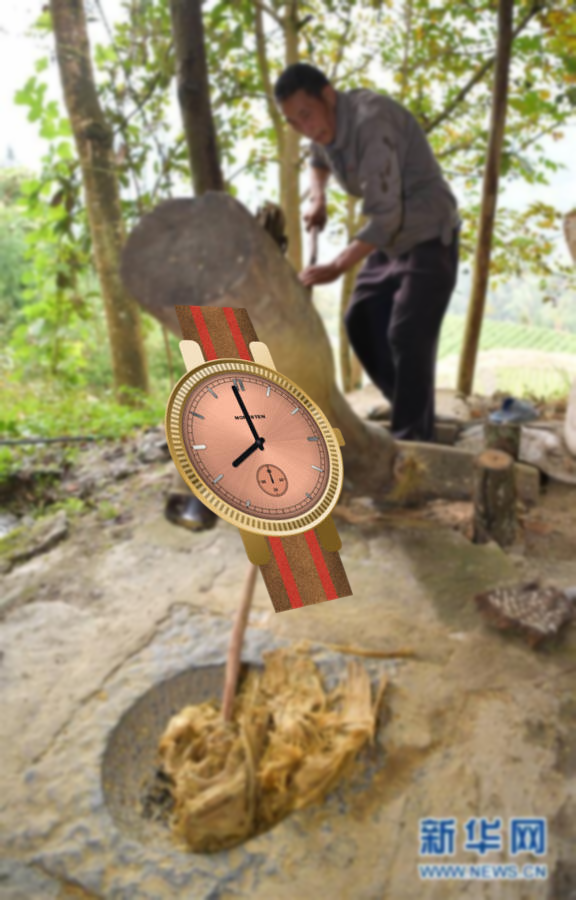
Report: 7:59
